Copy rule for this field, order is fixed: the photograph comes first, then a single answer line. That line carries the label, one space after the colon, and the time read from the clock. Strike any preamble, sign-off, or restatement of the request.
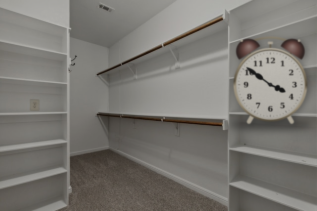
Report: 3:51
